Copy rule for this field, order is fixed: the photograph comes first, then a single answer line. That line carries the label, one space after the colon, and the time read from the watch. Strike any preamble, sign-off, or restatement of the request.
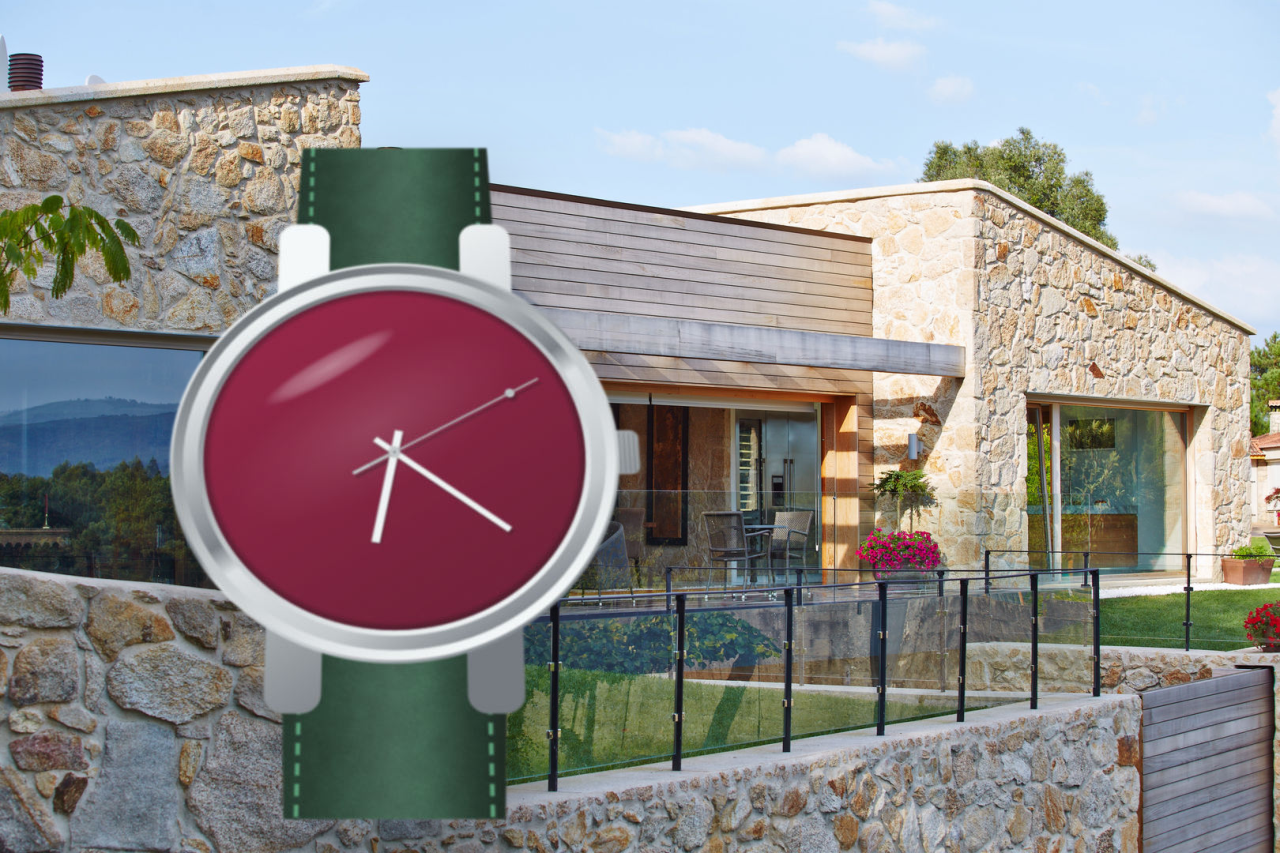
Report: 6:21:10
